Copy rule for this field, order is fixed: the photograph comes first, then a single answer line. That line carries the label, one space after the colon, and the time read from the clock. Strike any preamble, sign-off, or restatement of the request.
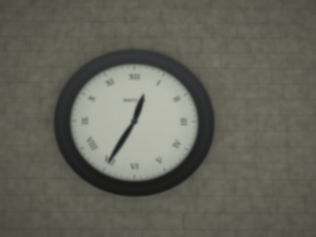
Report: 12:35
